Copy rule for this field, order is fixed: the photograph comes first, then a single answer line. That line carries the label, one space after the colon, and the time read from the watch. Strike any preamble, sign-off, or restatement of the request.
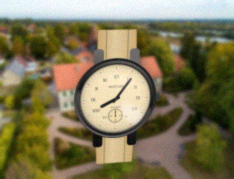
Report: 8:06
